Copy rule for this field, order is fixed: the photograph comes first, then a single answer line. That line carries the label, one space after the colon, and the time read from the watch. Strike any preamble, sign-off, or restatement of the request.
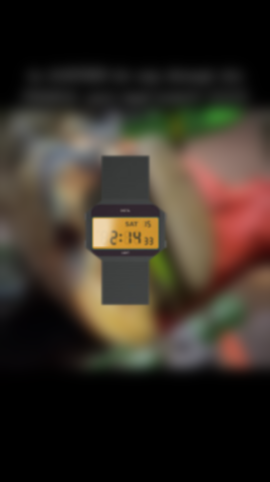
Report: 2:14
